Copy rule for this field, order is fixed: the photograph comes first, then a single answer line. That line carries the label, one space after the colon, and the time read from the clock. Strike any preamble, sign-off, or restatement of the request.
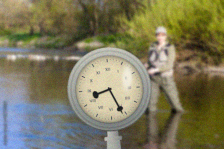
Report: 8:26
